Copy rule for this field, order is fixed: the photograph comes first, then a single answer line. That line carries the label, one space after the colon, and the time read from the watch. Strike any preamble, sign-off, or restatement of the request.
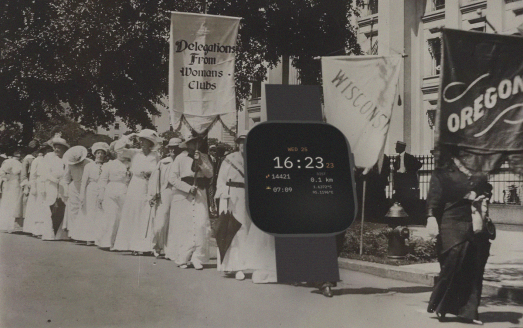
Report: 16:23
